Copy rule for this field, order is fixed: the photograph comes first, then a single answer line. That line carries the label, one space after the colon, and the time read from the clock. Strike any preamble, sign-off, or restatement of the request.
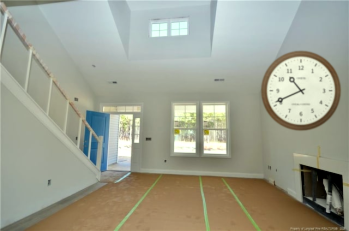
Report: 10:41
